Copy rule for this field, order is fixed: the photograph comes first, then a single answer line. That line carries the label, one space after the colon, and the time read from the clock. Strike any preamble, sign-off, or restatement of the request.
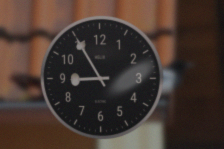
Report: 8:55
